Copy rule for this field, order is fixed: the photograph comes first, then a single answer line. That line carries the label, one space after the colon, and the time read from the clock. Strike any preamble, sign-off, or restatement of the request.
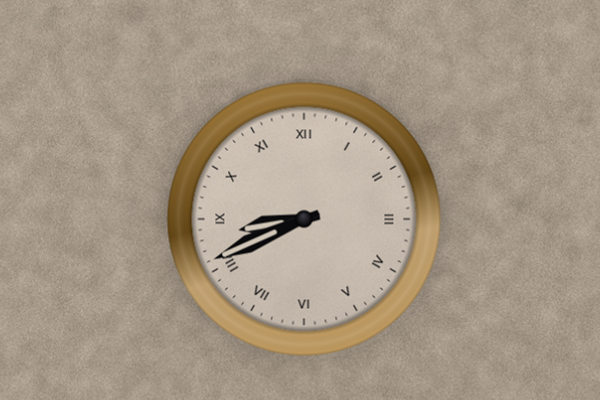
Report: 8:41
